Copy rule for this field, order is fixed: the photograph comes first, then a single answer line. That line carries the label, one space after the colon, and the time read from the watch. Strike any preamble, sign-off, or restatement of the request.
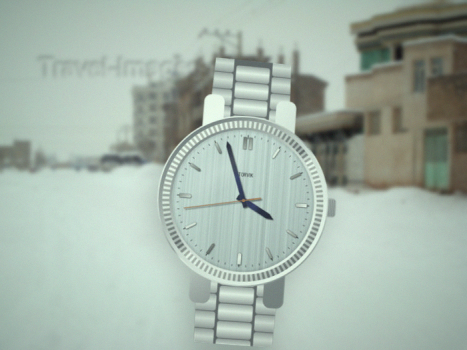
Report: 3:56:43
